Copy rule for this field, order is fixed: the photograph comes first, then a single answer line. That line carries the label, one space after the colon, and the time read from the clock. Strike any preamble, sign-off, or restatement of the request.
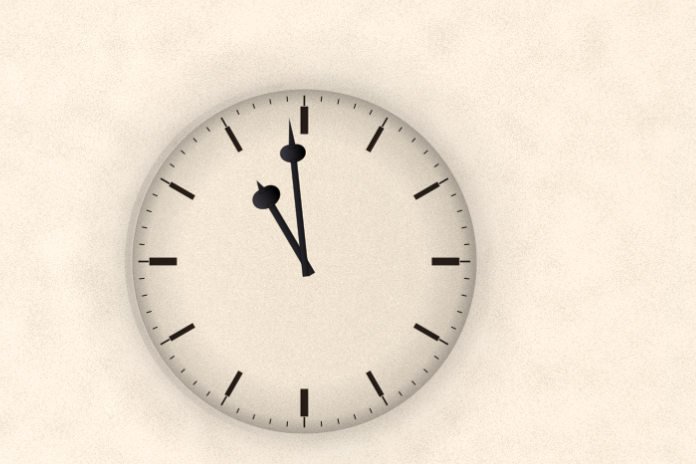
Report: 10:59
